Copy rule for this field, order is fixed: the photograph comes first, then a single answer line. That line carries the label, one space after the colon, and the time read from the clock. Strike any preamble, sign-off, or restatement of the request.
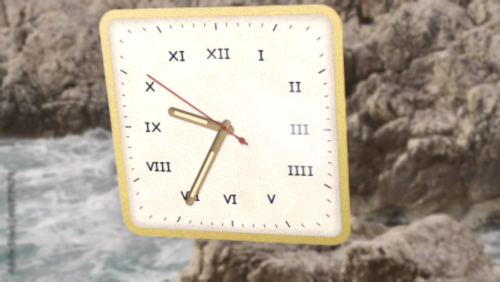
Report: 9:34:51
